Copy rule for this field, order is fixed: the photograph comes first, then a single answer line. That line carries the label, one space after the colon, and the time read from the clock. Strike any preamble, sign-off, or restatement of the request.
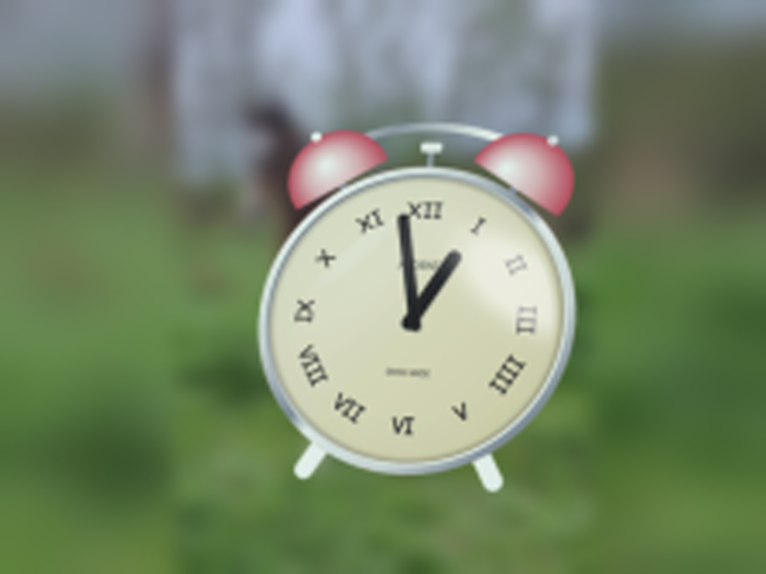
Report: 12:58
